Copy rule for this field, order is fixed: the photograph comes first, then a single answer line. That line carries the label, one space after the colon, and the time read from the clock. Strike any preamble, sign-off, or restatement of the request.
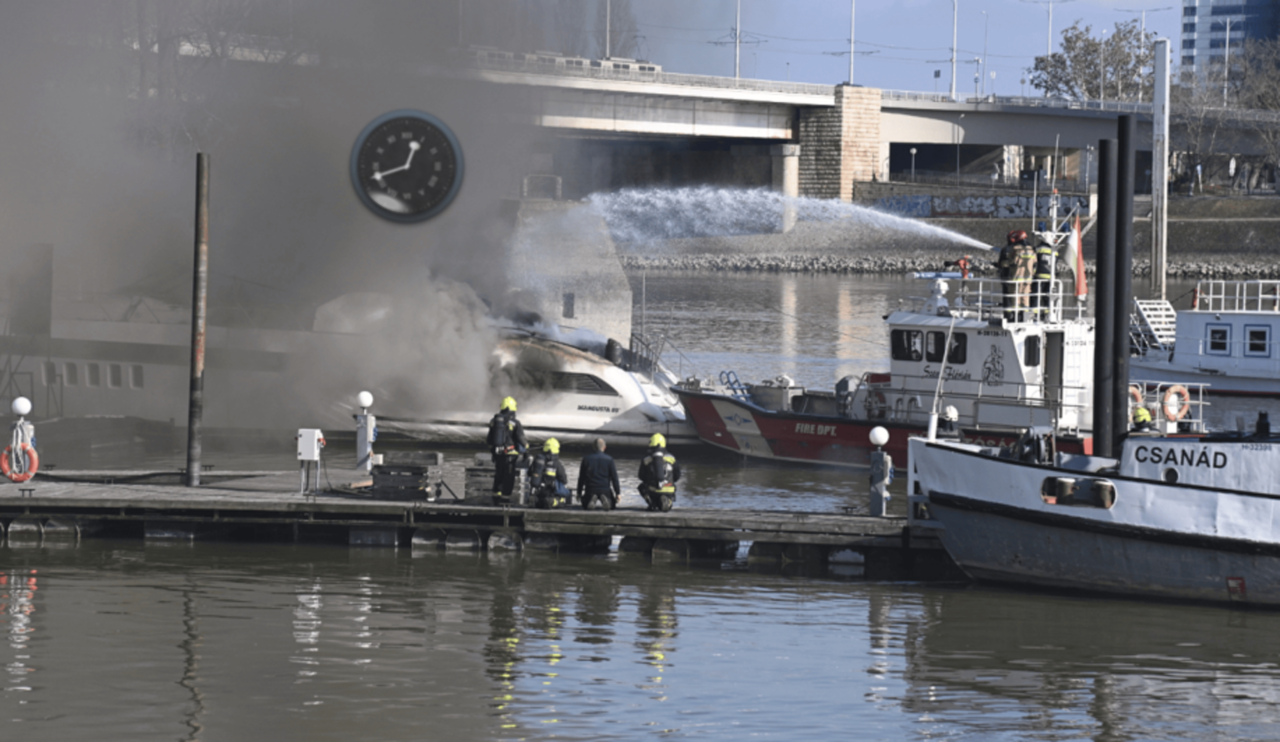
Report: 12:42
